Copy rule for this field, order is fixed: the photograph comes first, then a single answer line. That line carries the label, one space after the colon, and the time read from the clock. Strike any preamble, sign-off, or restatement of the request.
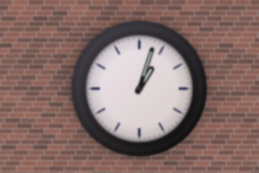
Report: 1:03
